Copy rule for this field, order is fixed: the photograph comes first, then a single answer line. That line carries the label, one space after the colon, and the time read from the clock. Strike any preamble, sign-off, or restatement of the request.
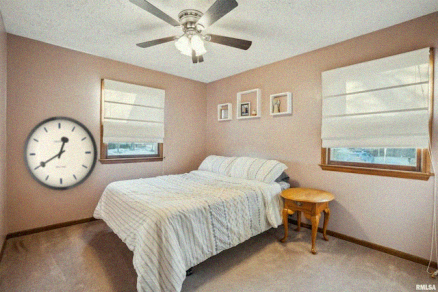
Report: 12:40
